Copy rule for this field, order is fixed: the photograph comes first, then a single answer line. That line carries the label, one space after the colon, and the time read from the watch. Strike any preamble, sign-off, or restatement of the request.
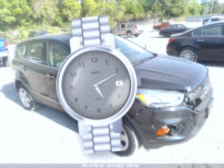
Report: 5:11
